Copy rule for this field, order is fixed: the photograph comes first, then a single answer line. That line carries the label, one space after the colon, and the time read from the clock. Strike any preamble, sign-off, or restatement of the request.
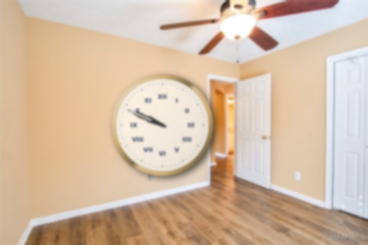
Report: 9:49
